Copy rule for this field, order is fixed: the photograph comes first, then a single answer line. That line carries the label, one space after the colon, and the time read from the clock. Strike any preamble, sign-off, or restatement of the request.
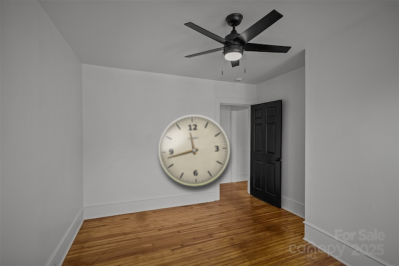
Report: 11:43
